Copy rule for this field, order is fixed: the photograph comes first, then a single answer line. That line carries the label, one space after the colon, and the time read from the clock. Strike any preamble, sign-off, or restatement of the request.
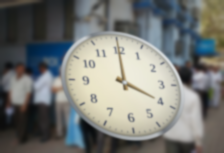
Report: 4:00
